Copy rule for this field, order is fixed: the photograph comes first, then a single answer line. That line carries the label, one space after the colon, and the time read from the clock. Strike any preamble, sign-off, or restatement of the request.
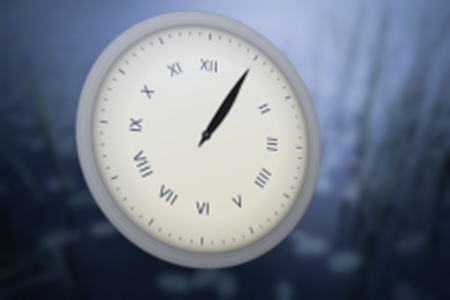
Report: 1:05
